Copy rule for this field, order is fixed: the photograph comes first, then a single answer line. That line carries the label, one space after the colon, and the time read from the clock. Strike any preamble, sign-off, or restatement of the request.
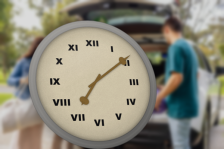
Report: 7:09
